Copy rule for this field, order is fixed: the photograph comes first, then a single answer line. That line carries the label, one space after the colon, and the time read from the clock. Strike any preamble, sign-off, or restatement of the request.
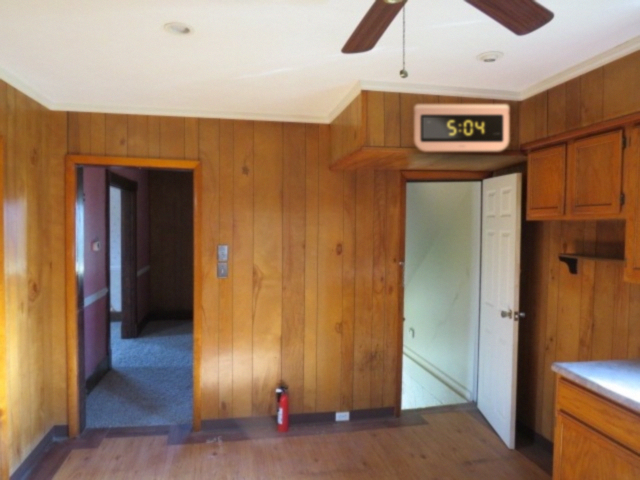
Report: 5:04
